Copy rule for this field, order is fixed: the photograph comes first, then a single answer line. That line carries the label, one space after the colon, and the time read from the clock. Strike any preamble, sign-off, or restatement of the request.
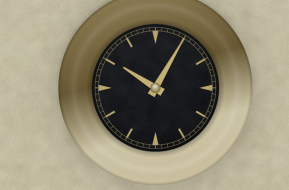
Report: 10:05
